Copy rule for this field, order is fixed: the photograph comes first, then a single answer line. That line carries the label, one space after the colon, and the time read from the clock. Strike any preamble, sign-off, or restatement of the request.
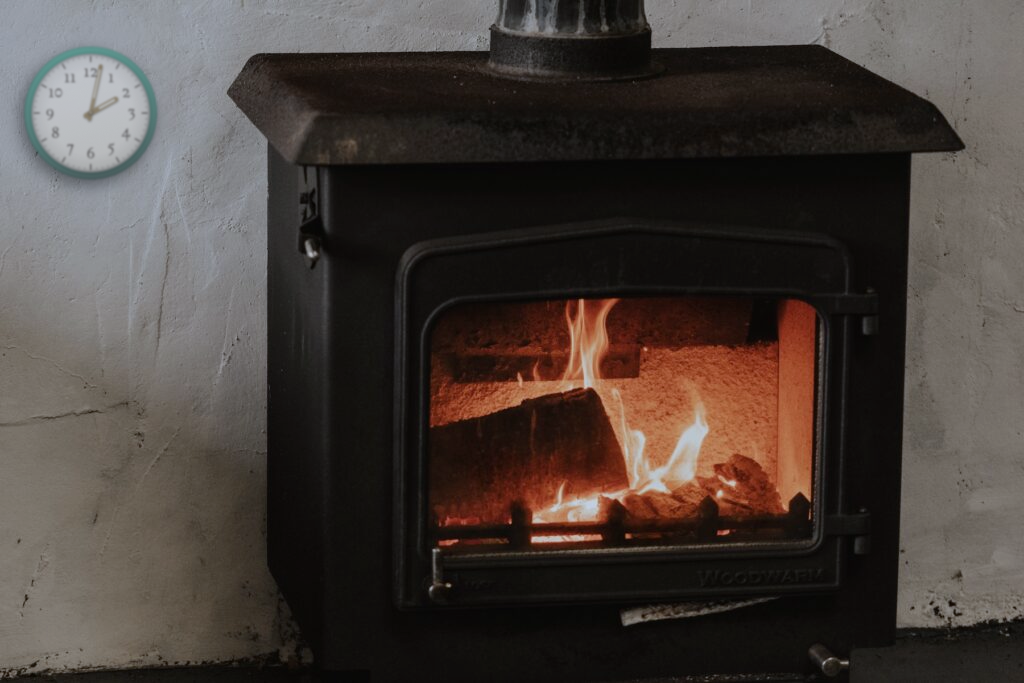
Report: 2:02
